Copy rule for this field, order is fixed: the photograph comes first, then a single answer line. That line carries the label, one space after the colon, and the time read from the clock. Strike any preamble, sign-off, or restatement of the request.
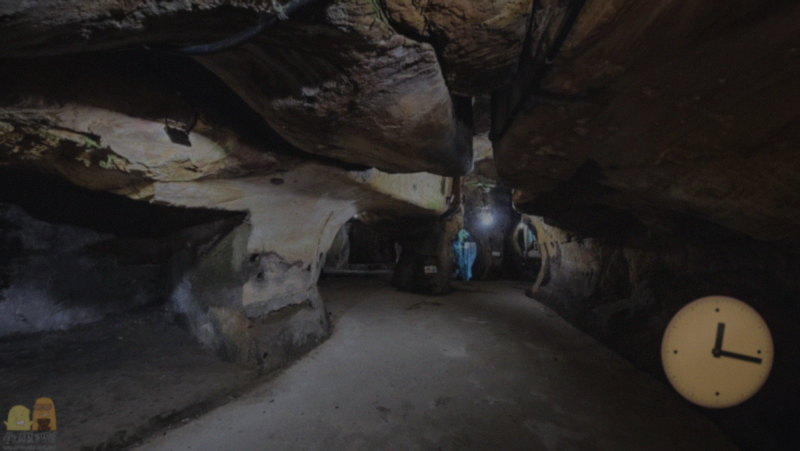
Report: 12:17
